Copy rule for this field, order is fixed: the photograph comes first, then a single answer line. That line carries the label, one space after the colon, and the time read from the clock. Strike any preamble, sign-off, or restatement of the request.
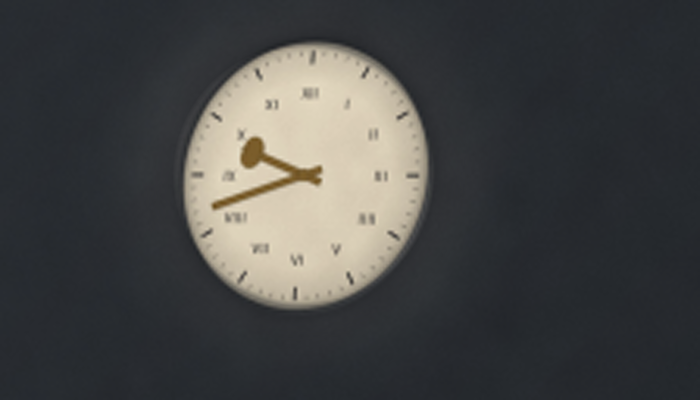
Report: 9:42
